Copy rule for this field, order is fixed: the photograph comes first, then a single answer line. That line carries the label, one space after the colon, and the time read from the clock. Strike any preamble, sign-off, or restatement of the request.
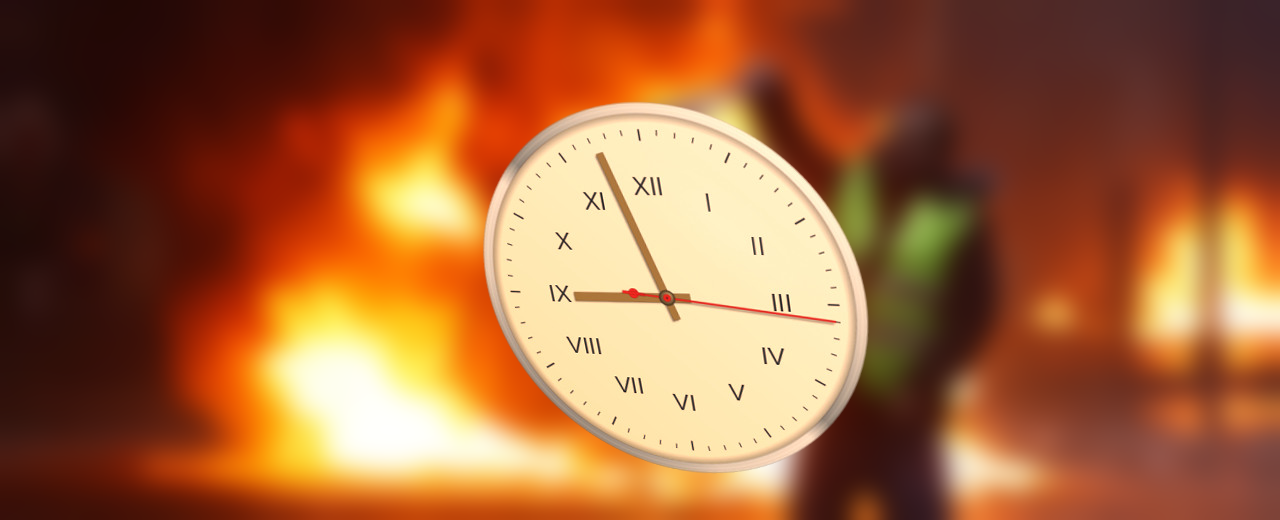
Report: 8:57:16
